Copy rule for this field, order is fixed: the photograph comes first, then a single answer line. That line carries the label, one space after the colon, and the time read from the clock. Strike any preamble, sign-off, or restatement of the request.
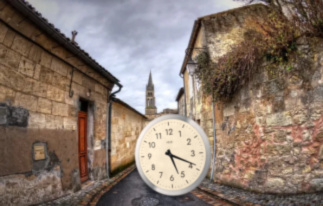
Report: 5:19
